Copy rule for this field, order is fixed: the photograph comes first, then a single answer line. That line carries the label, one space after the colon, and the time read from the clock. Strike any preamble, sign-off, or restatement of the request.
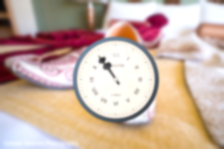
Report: 10:54
